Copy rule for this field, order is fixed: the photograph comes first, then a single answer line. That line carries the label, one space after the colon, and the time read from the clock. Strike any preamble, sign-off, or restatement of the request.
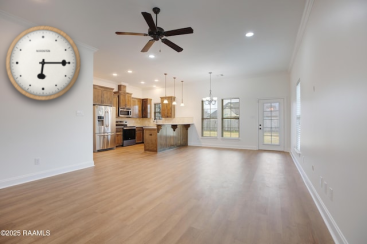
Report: 6:15
